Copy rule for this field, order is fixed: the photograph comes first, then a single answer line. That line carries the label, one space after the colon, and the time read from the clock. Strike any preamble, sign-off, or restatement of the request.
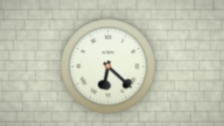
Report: 6:22
